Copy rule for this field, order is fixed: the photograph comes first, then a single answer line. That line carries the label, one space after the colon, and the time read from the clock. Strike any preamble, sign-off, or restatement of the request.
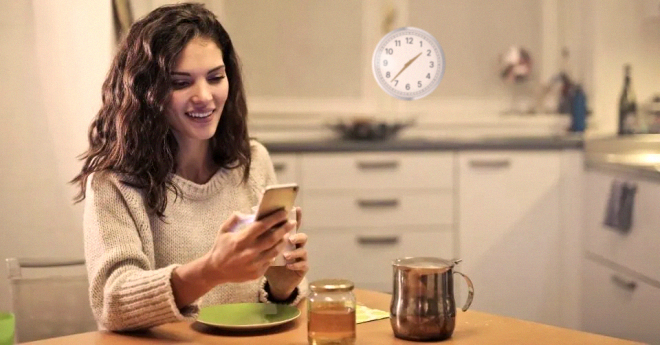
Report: 1:37
